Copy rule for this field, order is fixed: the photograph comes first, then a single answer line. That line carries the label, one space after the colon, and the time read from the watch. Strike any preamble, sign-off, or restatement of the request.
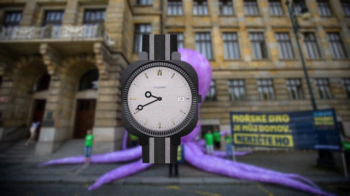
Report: 9:41
